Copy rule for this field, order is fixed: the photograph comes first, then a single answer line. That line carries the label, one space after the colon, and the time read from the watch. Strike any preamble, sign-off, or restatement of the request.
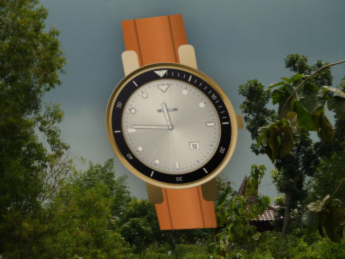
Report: 11:46
